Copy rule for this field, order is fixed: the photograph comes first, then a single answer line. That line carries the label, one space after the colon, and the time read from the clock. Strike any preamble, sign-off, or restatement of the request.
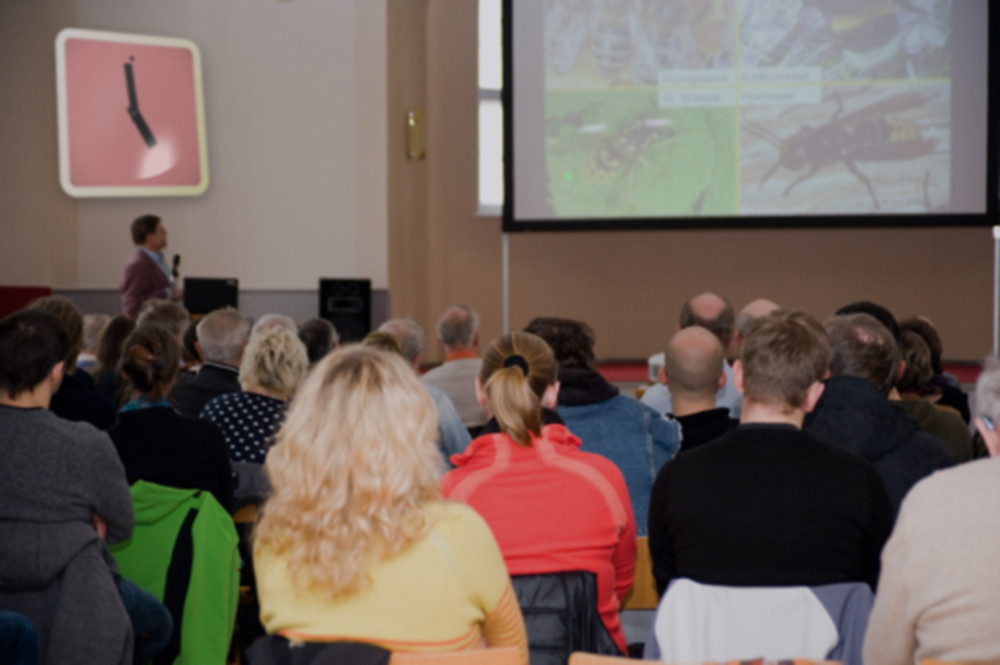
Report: 4:59
